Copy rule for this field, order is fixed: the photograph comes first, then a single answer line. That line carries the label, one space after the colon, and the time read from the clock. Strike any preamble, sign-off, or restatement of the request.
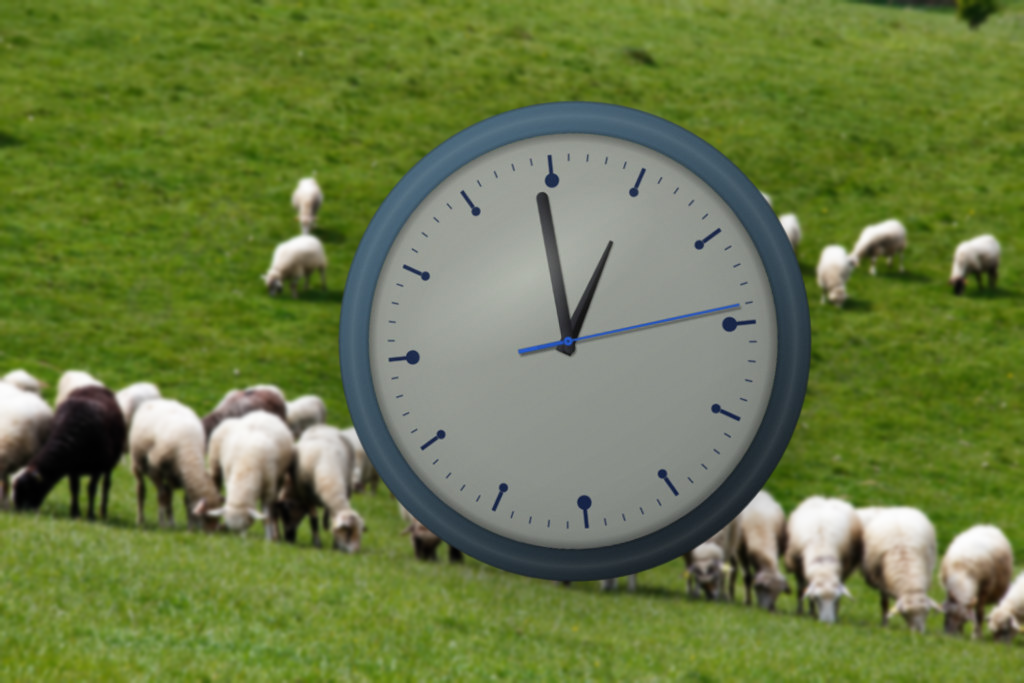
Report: 12:59:14
